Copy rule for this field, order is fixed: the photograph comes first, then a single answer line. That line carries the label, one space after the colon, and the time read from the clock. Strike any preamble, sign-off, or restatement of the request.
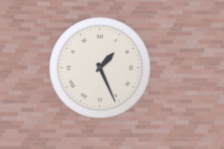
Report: 1:26
